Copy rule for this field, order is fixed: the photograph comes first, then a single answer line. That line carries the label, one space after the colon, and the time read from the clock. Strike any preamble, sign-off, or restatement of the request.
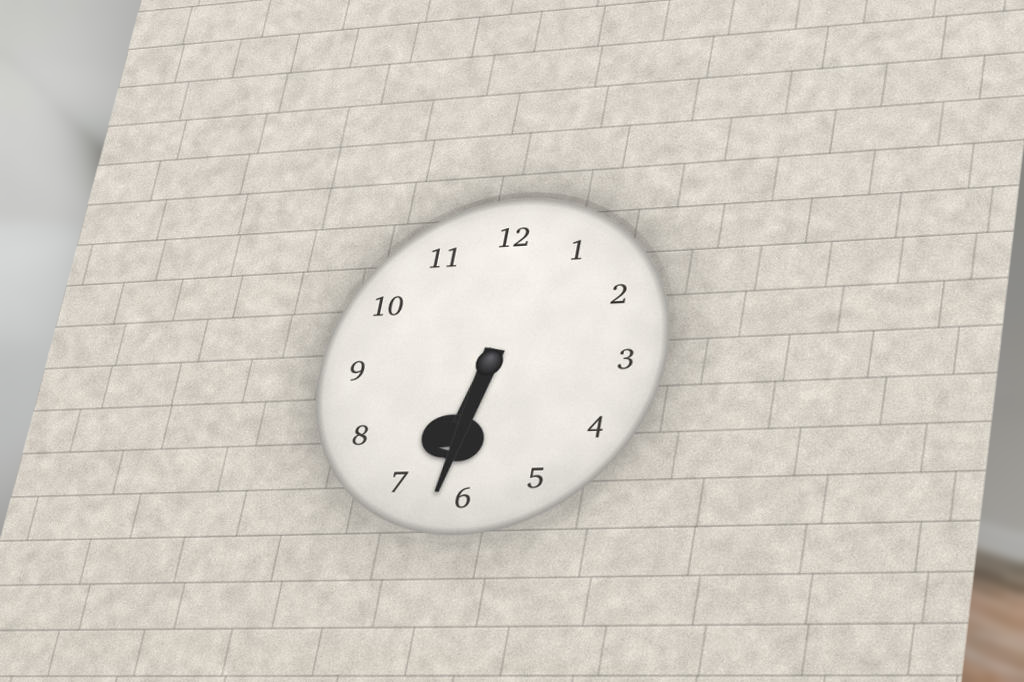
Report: 6:32
